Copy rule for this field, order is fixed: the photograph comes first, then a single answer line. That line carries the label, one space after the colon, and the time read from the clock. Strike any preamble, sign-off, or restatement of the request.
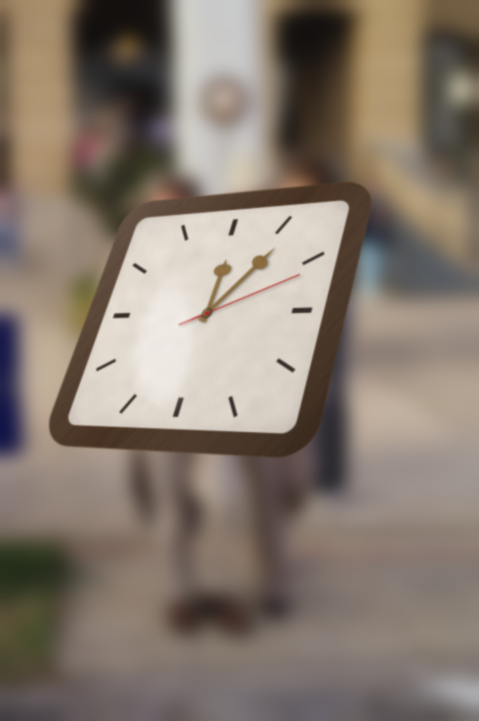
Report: 12:06:11
